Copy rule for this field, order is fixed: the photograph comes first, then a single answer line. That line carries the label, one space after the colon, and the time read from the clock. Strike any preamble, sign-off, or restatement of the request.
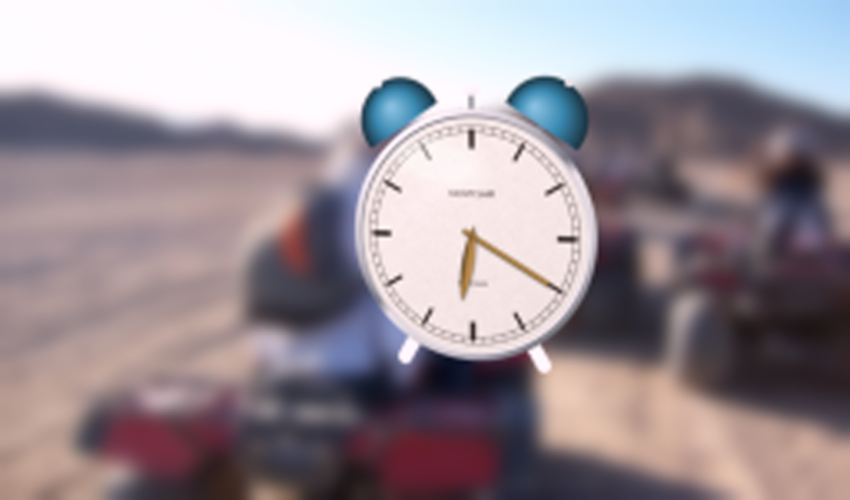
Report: 6:20
